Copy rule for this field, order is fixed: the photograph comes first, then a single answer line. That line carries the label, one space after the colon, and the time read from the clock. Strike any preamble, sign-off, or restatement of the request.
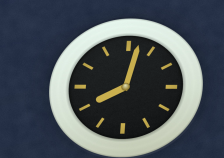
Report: 8:02
